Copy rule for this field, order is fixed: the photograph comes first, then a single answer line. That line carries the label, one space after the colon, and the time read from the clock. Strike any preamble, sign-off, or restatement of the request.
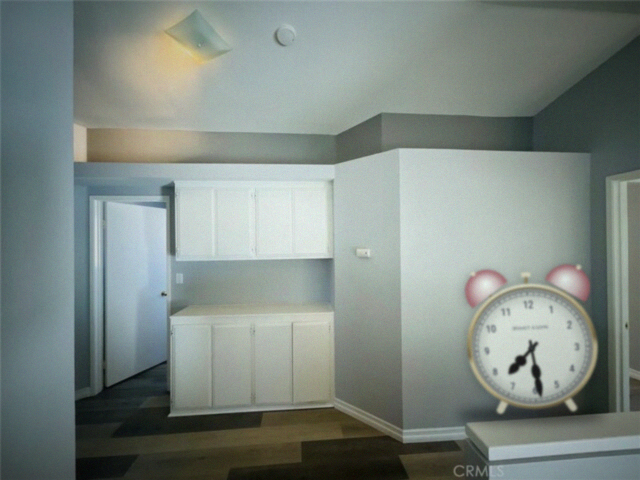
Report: 7:29
